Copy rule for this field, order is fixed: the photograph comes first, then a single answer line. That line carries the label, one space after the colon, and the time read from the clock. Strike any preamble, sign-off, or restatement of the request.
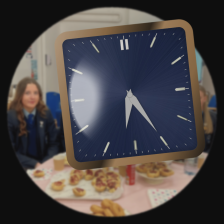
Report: 6:25
